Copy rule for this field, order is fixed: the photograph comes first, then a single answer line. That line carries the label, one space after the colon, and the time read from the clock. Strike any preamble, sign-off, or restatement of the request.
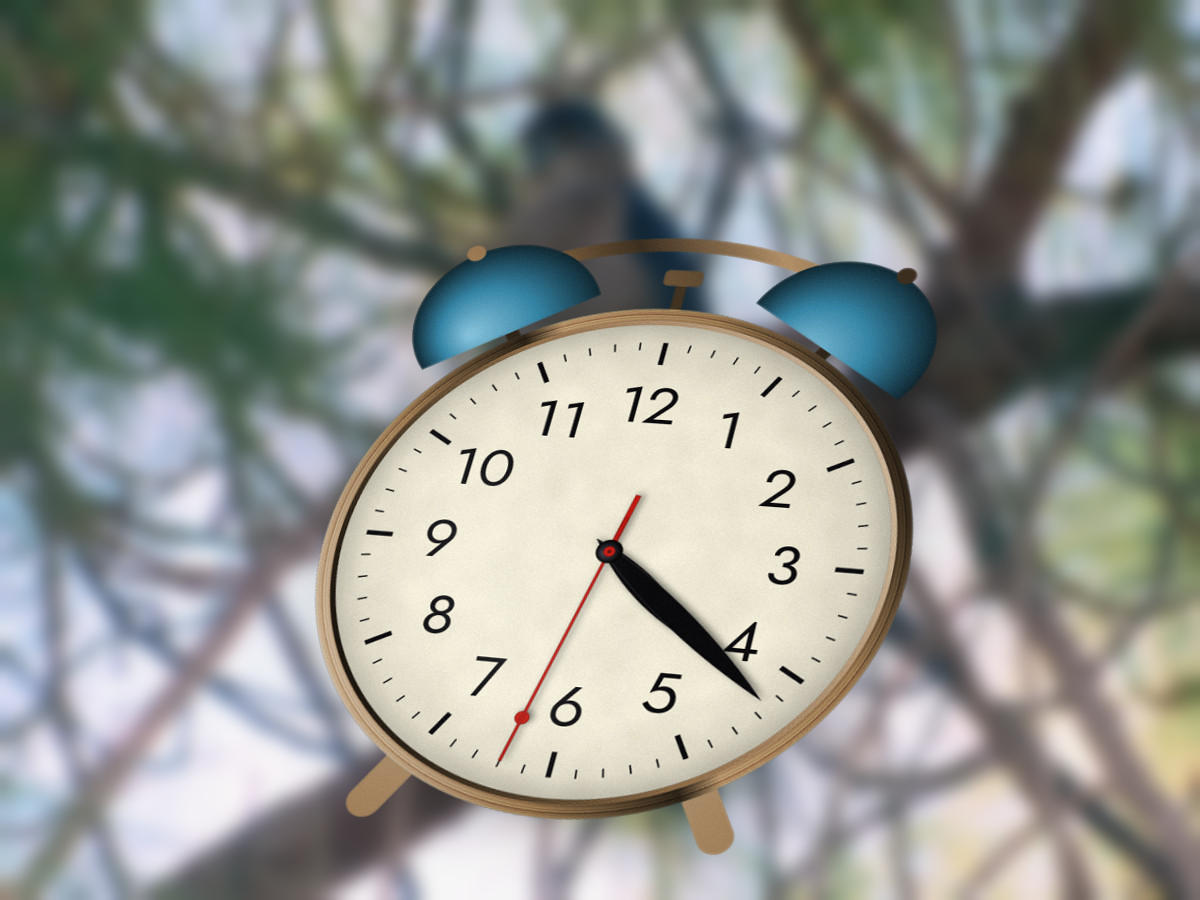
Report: 4:21:32
